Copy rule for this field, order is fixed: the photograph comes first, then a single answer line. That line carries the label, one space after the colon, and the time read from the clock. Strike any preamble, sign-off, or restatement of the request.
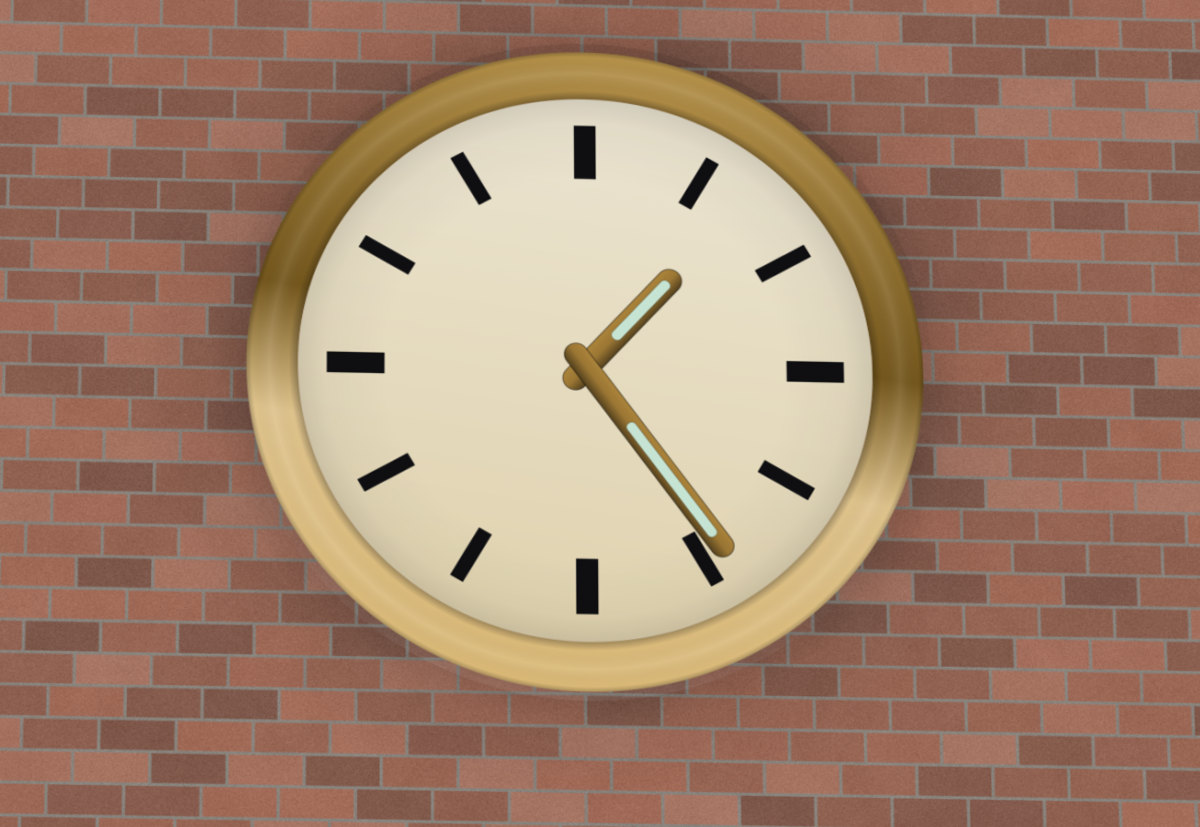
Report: 1:24
